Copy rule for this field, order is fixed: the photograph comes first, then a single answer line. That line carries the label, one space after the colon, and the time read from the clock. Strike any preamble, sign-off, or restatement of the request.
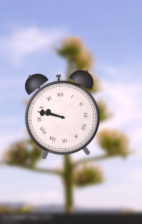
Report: 9:48
